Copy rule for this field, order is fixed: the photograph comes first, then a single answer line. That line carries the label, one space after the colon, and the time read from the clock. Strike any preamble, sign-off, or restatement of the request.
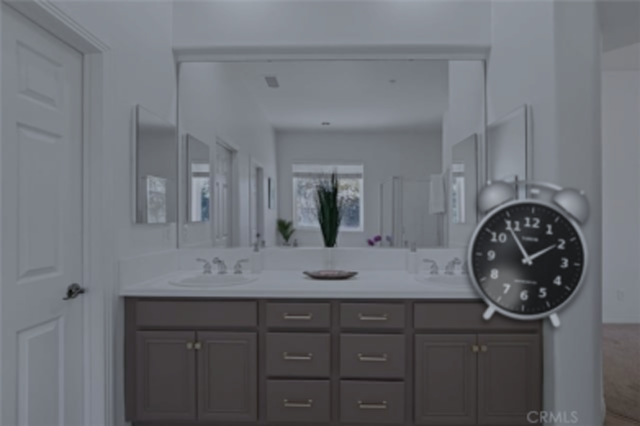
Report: 1:54
